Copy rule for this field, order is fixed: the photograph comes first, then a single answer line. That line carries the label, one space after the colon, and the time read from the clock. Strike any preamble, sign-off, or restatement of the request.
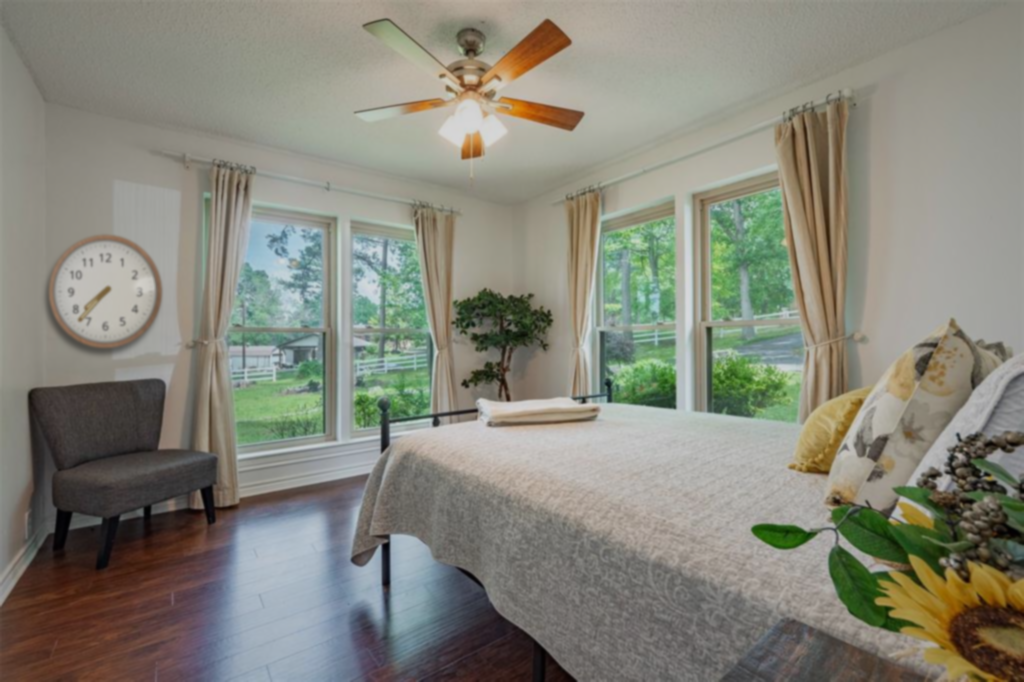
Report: 7:37
